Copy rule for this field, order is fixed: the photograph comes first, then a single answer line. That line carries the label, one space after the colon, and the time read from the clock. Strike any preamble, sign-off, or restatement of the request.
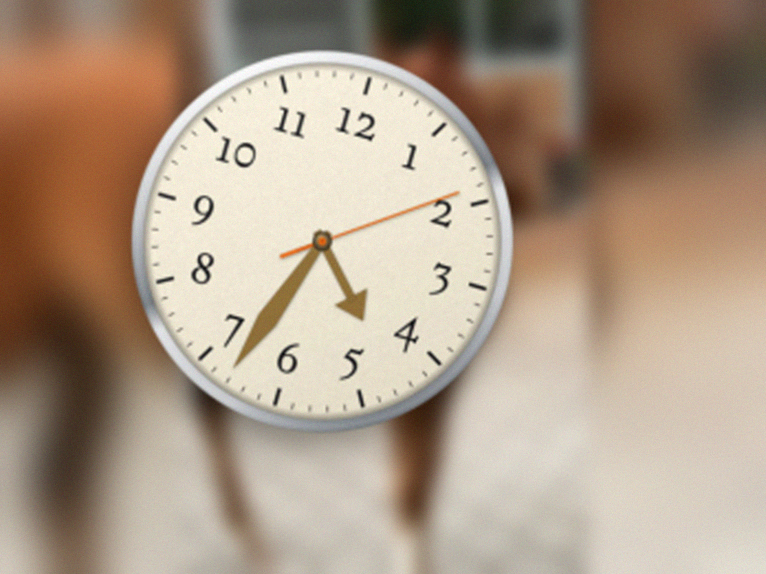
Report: 4:33:09
